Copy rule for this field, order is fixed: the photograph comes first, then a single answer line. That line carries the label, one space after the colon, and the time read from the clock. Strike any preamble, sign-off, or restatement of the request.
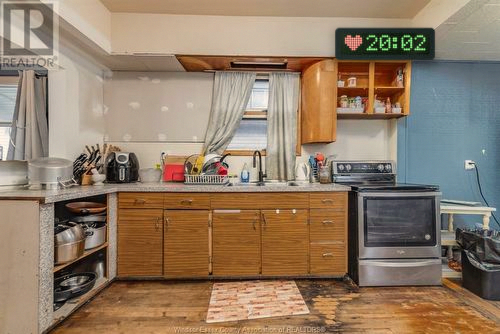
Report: 20:02
